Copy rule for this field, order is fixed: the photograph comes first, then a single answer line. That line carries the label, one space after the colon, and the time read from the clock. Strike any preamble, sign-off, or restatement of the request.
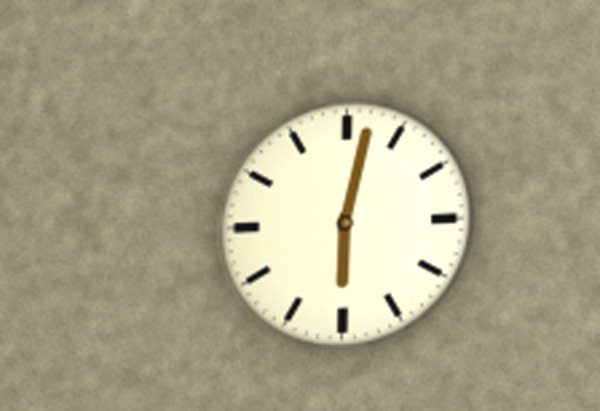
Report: 6:02
